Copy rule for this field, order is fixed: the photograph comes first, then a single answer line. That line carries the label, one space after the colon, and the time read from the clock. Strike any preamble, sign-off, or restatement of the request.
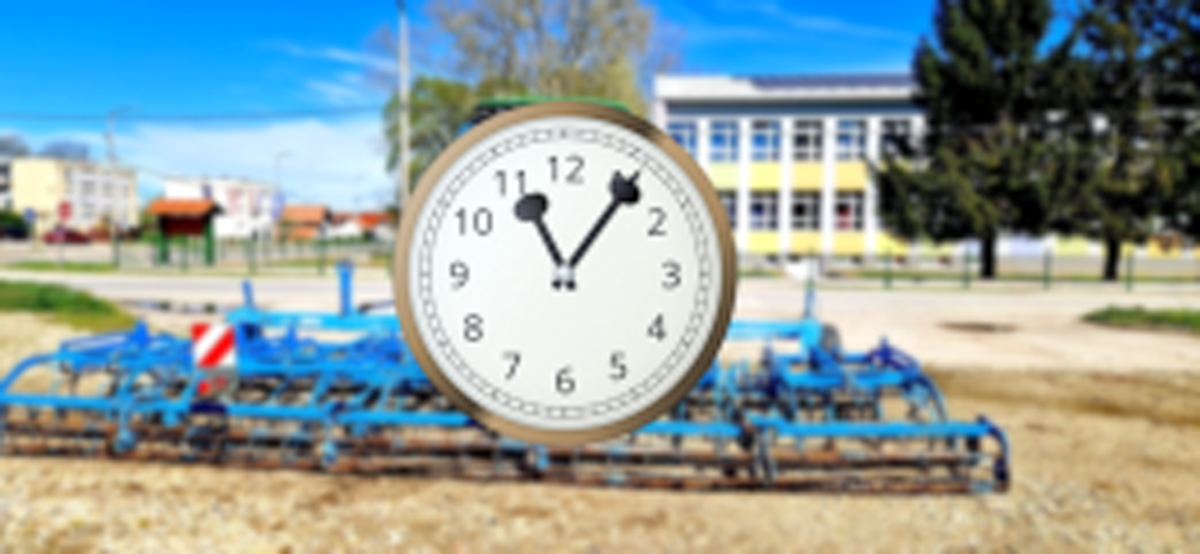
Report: 11:06
